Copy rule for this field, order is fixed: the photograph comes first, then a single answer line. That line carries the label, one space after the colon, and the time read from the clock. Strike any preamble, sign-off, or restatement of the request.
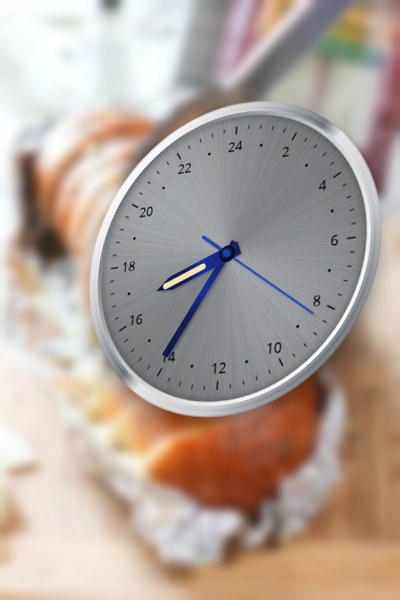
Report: 16:35:21
